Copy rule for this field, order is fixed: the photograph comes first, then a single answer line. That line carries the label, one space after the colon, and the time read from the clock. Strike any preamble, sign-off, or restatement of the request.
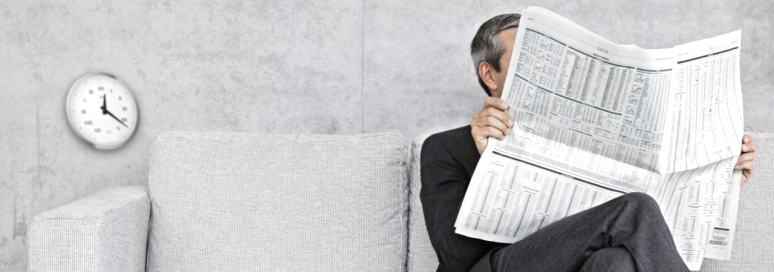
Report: 12:22
